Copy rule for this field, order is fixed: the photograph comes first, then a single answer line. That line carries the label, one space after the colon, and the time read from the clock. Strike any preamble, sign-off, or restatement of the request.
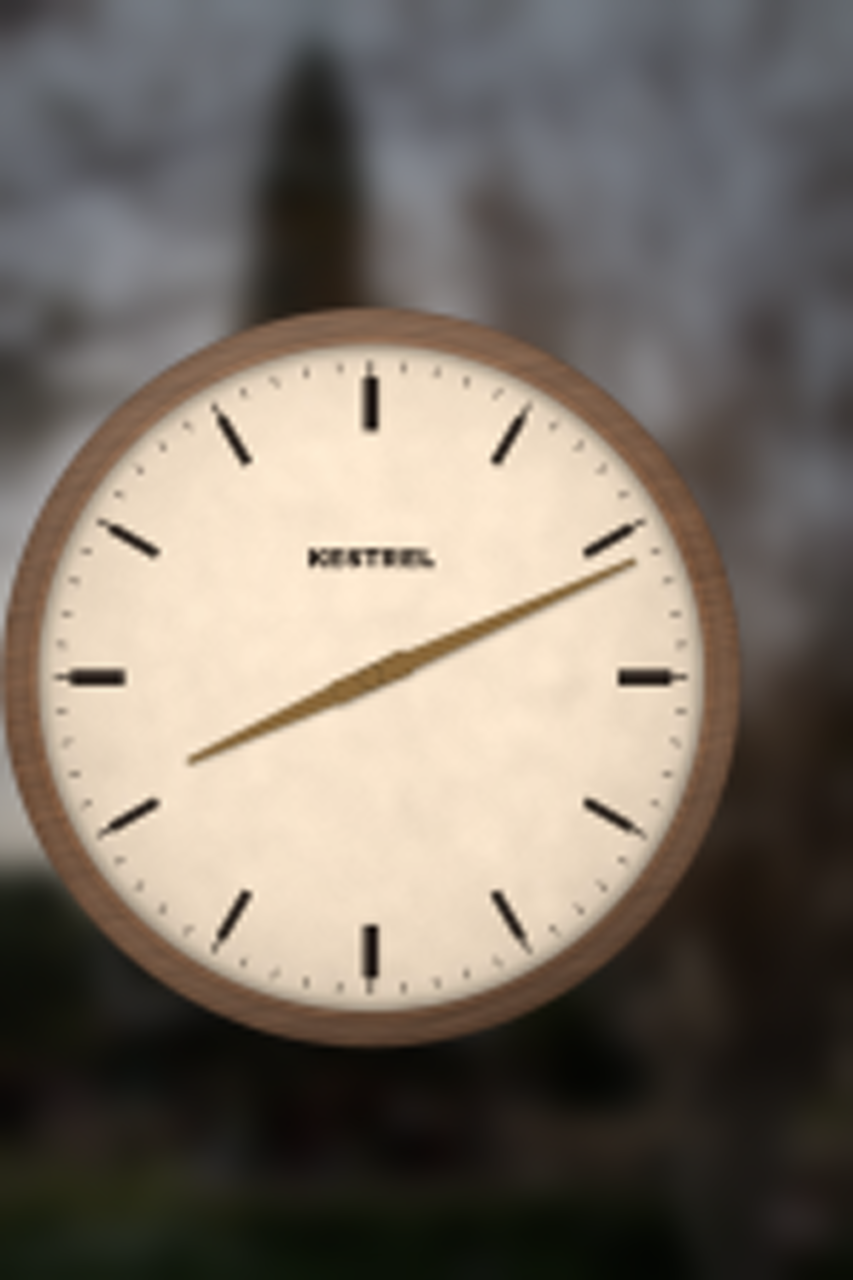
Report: 8:11
